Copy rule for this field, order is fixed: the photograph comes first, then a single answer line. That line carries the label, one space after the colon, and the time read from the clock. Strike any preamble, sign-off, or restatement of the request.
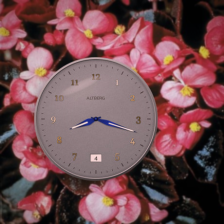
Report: 8:18
